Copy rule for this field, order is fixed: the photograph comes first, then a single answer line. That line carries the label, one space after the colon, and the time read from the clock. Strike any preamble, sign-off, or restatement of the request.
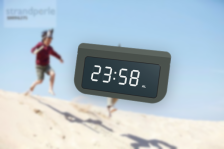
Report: 23:58
